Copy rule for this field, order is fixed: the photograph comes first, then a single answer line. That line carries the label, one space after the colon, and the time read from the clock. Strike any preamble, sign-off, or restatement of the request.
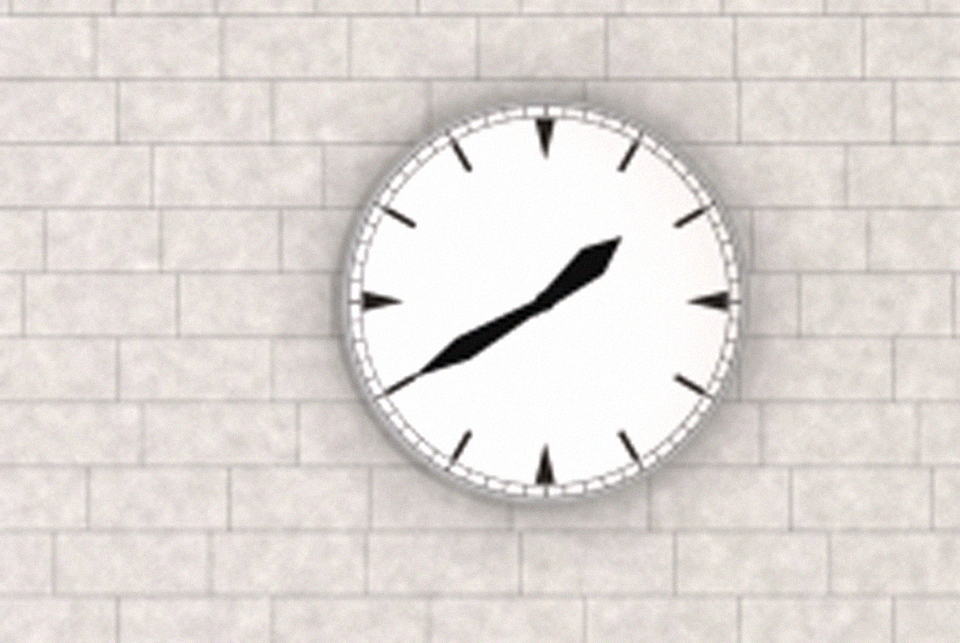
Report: 1:40
